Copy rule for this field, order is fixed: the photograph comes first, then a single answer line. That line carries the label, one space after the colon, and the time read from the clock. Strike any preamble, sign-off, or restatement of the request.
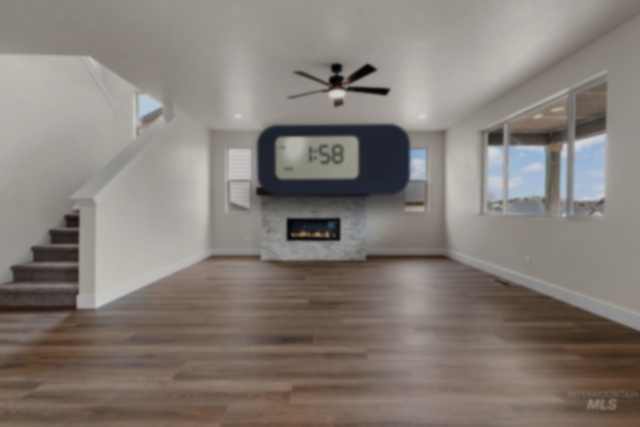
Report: 1:58
